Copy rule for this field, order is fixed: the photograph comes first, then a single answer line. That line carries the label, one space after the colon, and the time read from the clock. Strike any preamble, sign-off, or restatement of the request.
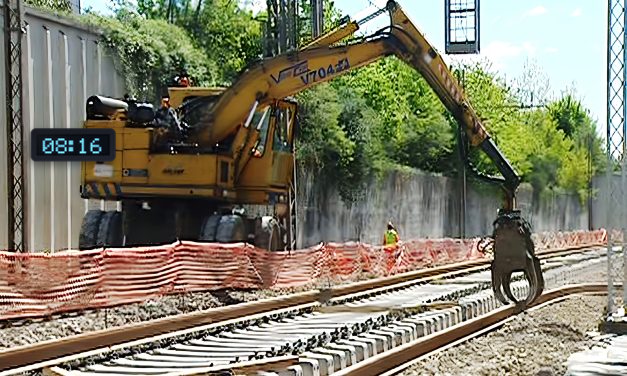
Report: 8:16
